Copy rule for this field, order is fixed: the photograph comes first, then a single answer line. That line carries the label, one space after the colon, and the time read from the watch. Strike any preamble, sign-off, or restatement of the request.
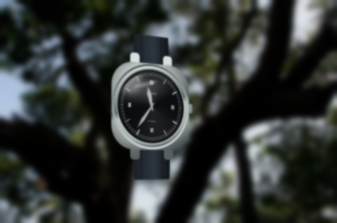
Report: 11:36
